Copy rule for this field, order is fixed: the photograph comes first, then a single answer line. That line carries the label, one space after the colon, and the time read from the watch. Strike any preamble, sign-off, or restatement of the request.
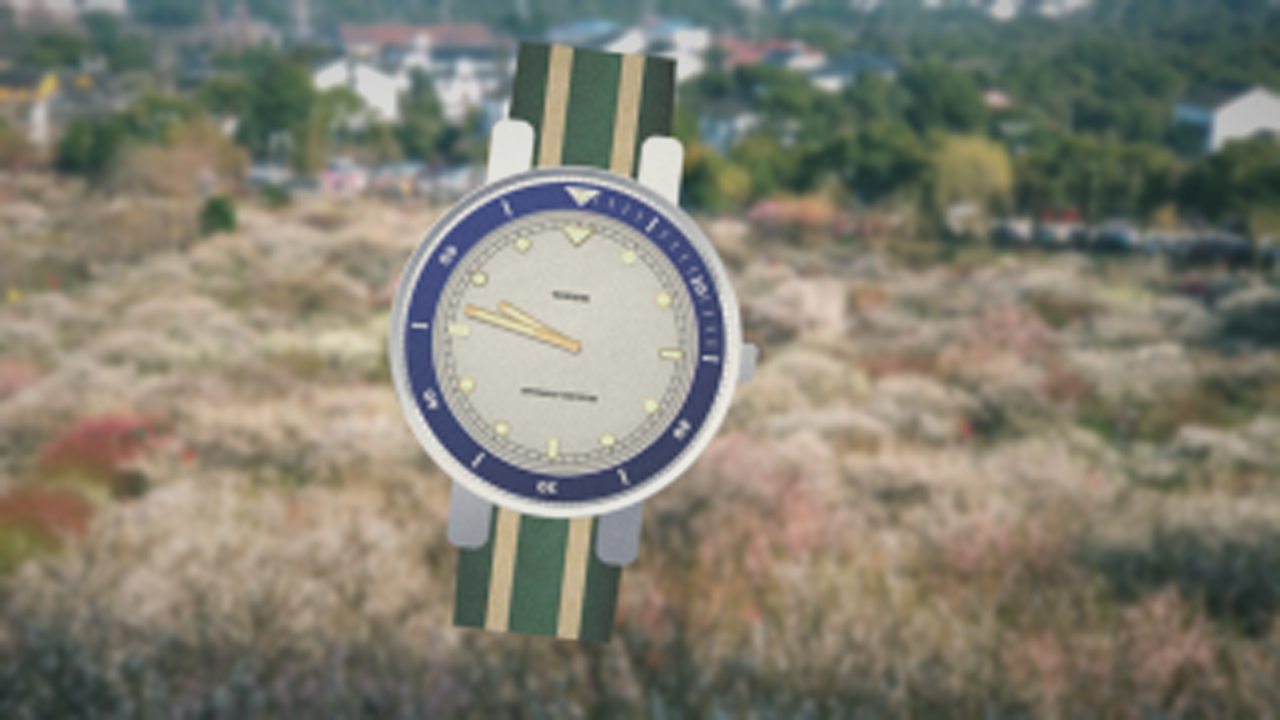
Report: 9:47
